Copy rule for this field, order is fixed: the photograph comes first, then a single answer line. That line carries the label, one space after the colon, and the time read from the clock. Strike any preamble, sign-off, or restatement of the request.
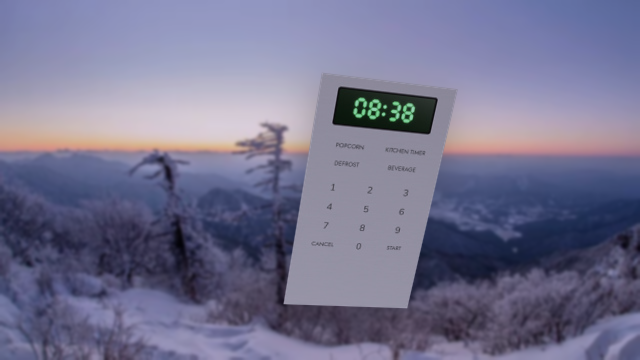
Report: 8:38
